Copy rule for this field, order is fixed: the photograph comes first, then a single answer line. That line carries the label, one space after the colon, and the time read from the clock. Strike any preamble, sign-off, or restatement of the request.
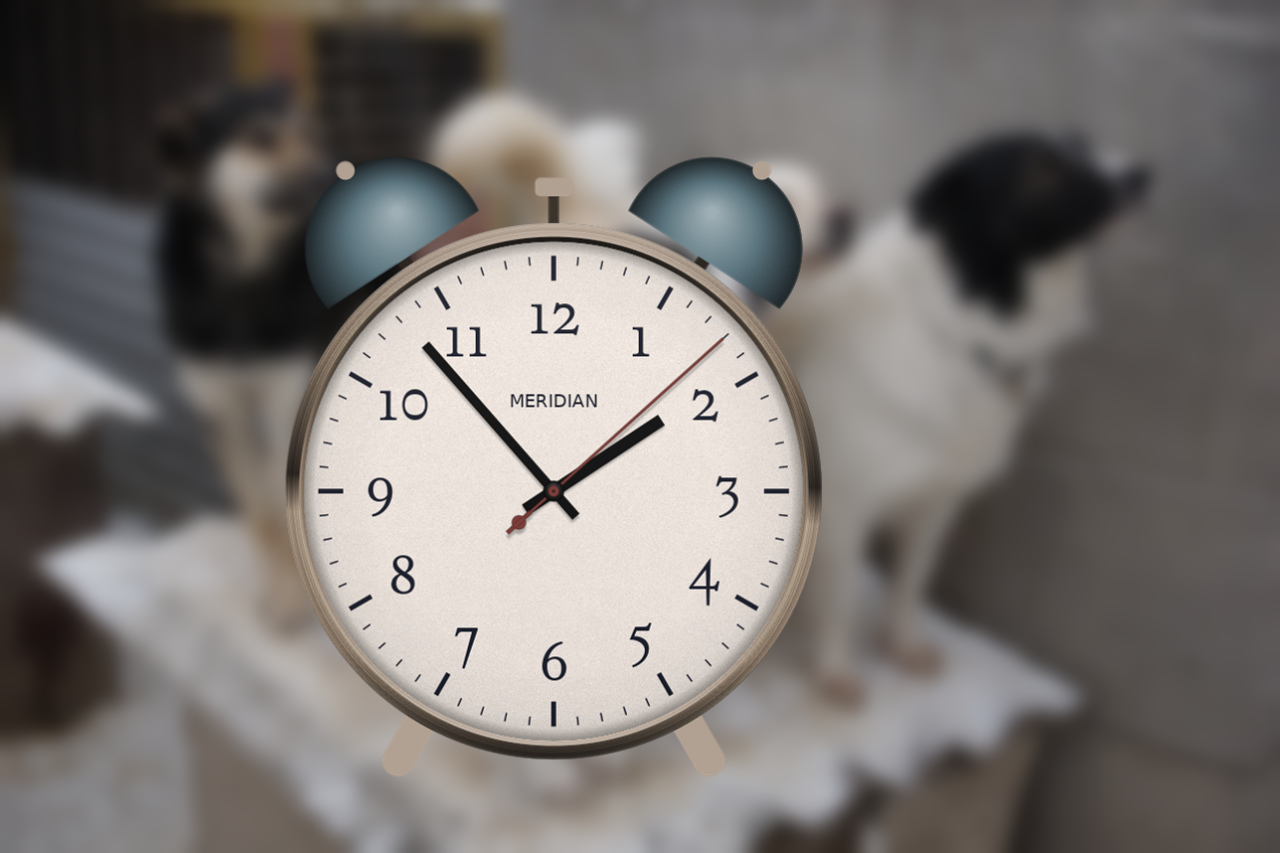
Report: 1:53:08
